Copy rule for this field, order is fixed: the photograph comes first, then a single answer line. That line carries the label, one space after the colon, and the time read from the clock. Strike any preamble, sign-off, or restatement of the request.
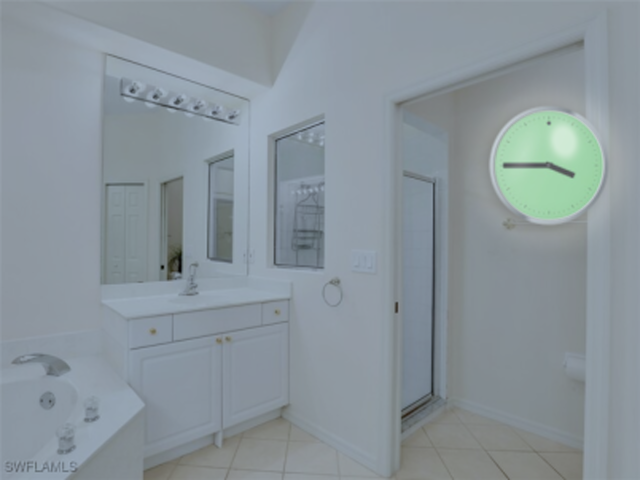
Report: 3:45
